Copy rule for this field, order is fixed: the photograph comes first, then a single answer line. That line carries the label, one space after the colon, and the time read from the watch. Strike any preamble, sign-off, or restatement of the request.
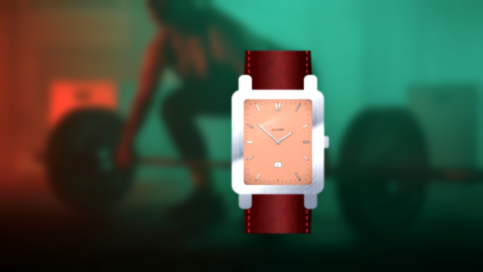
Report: 1:52
